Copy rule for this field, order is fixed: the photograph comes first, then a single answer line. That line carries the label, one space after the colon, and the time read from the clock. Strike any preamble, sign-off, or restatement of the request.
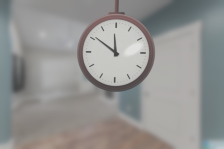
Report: 11:51
